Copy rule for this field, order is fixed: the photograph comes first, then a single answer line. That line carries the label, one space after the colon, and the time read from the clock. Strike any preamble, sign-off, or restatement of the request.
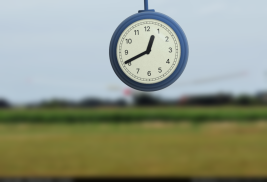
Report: 12:41
